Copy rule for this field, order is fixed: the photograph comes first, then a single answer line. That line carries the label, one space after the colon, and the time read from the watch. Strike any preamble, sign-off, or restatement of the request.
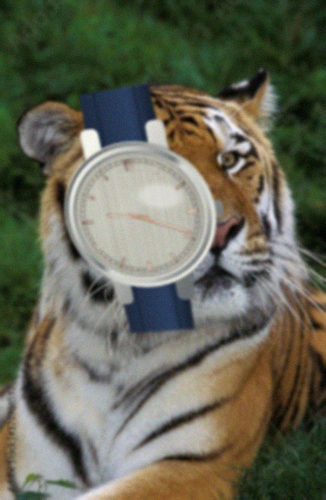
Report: 9:19
